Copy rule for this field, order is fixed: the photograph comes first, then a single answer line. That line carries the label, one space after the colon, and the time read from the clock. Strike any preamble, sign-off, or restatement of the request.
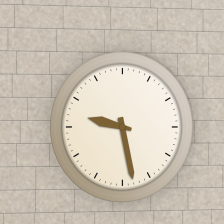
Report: 9:28
